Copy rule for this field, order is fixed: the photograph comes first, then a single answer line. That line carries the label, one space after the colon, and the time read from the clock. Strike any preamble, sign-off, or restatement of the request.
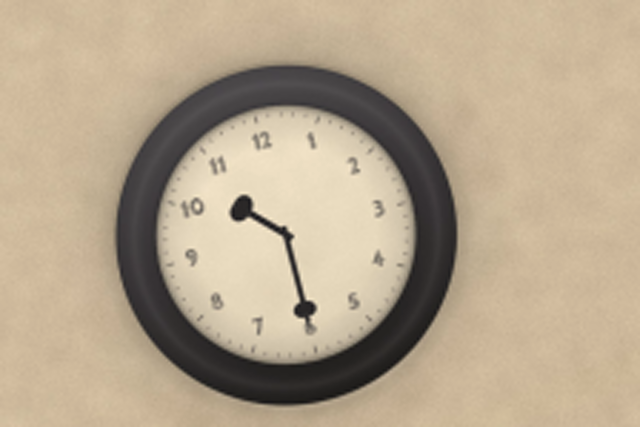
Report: 10:30
